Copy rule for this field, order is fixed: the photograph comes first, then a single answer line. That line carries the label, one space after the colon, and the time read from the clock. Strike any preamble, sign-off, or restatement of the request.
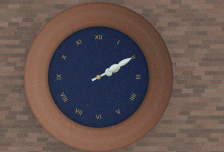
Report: 2:10
